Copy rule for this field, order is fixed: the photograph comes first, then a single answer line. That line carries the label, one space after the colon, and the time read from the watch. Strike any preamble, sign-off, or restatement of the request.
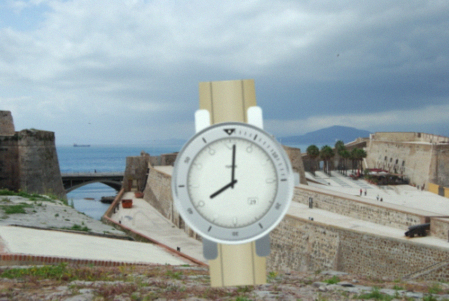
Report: 8:01
